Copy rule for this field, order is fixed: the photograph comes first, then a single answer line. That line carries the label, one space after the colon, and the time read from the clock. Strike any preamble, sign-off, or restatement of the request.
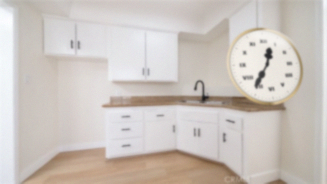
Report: 12:36
